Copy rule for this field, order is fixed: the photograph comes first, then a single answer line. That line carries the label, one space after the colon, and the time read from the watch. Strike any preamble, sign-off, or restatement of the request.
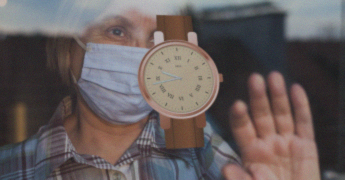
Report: 9:43
